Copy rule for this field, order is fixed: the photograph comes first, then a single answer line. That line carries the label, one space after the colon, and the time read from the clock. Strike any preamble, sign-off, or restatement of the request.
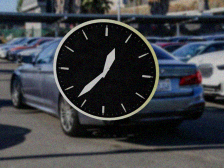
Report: 12:37
